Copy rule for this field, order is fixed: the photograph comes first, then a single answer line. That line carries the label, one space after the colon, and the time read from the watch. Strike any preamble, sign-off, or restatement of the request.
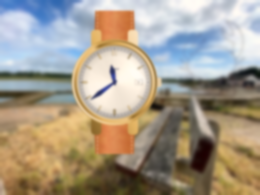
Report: 11:39
